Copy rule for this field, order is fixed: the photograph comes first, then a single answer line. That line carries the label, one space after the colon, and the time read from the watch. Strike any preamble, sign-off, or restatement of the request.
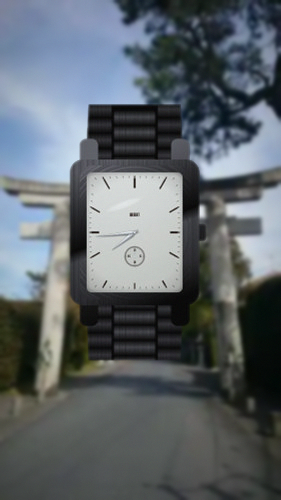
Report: 7:44
